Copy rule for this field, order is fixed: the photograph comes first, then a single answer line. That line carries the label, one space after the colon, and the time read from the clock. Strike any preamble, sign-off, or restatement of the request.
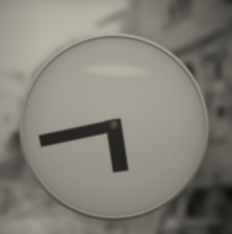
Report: 5:43
